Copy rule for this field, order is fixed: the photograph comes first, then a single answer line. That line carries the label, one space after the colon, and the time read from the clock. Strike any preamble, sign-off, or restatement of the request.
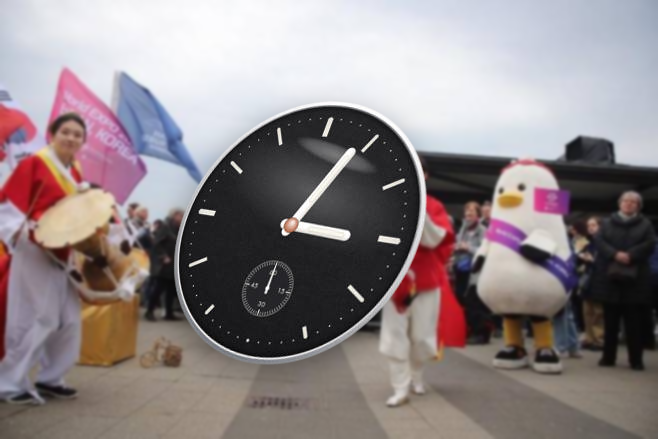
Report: 3:04
